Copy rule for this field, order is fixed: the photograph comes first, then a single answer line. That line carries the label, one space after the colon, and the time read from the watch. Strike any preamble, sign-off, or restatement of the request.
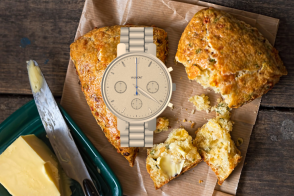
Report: 4:21
